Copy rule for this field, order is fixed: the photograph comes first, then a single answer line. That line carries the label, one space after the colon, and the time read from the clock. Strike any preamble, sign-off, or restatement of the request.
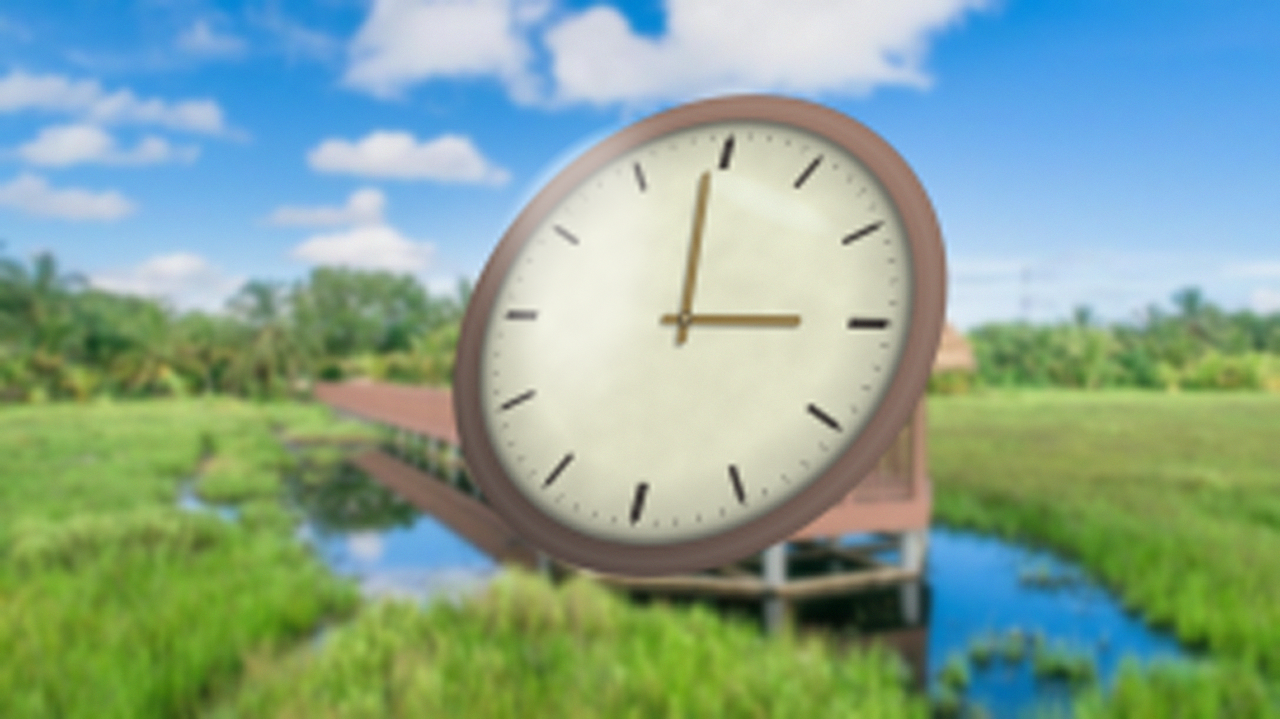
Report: 2:59
